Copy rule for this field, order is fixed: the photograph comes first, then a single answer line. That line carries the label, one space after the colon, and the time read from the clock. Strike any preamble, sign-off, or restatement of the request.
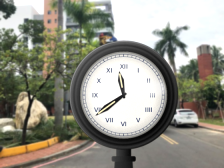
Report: 11:39
